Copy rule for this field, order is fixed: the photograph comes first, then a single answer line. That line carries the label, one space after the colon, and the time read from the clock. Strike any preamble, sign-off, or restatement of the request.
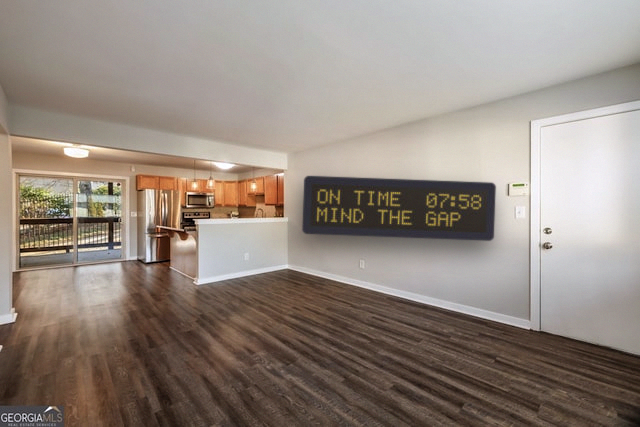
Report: 7:58
